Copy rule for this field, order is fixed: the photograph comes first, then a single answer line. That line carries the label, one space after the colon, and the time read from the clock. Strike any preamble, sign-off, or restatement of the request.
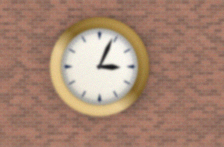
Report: 3:04
